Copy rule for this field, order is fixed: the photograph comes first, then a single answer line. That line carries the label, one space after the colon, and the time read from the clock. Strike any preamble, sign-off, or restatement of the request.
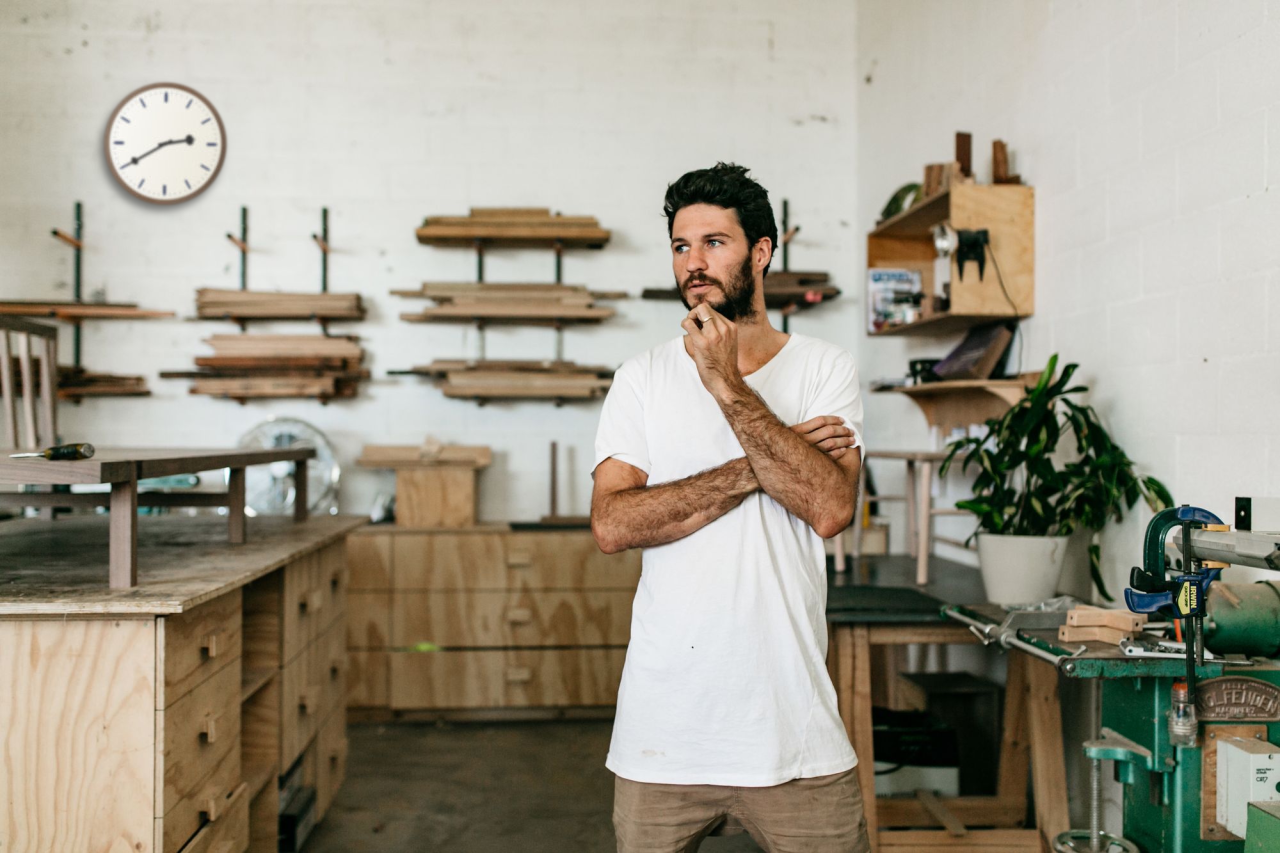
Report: 2:40
